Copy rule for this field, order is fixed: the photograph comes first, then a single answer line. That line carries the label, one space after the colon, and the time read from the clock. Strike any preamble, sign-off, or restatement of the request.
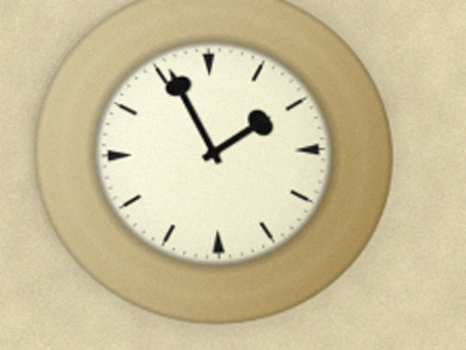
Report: 1:56
